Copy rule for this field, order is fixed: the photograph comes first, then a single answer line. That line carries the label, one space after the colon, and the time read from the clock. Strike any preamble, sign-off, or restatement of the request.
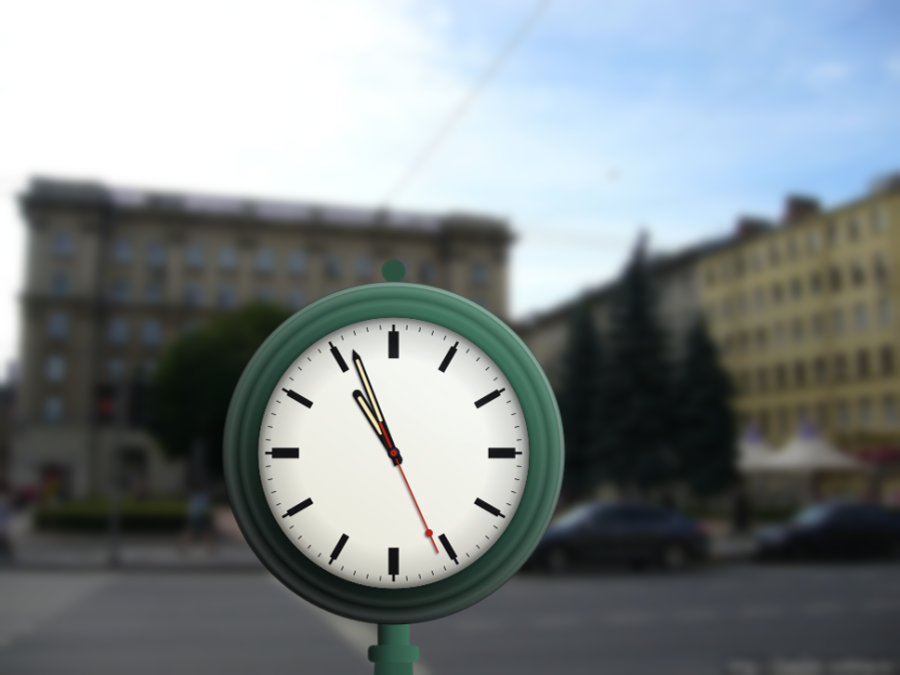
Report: 10:56:26
